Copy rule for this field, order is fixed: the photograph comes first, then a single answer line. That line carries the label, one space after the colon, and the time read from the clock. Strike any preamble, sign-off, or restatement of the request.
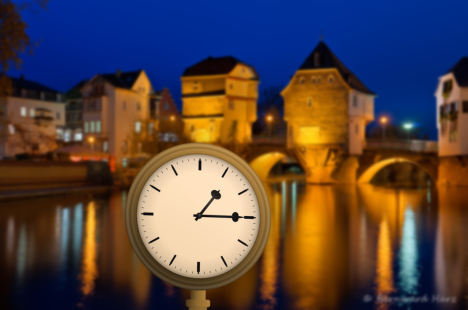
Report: 1:15
